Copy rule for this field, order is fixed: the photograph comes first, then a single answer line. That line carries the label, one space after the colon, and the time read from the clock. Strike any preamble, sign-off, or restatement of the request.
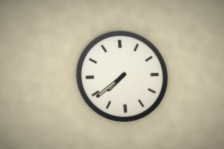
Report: 7:39
